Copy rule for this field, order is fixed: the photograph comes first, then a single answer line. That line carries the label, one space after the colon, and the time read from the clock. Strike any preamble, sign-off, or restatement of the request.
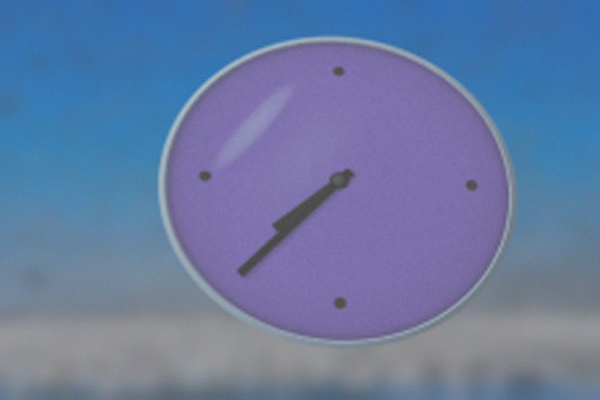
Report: 7:37
